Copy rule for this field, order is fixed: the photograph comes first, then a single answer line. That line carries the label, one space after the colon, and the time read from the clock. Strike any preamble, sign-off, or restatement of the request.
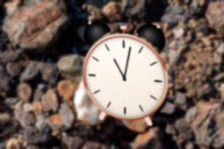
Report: 11:02
